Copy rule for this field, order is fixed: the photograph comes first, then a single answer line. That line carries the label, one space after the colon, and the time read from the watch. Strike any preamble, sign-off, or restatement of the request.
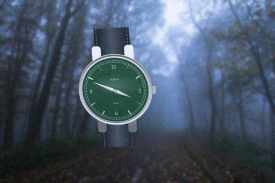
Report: 3:49
